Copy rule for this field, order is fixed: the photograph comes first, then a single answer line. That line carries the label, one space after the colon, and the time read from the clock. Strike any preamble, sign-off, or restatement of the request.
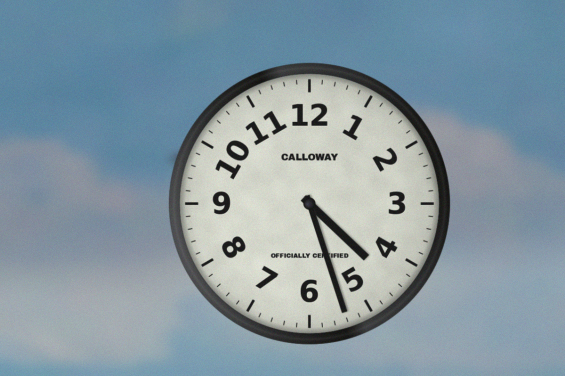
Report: 4:27
